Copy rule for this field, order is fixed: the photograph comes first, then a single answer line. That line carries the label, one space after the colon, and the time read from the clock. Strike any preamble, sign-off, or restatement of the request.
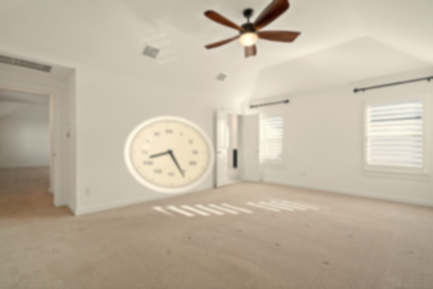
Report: 8:26
